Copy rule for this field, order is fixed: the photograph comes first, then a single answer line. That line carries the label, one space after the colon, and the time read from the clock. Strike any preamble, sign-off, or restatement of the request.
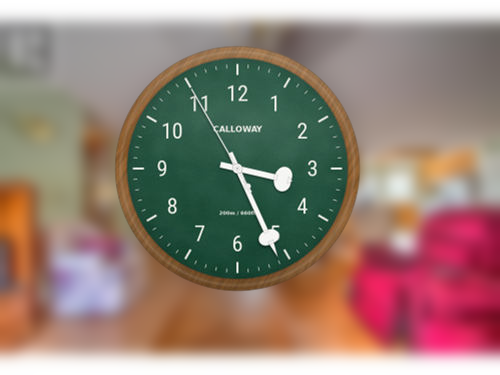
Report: 3:25:55
